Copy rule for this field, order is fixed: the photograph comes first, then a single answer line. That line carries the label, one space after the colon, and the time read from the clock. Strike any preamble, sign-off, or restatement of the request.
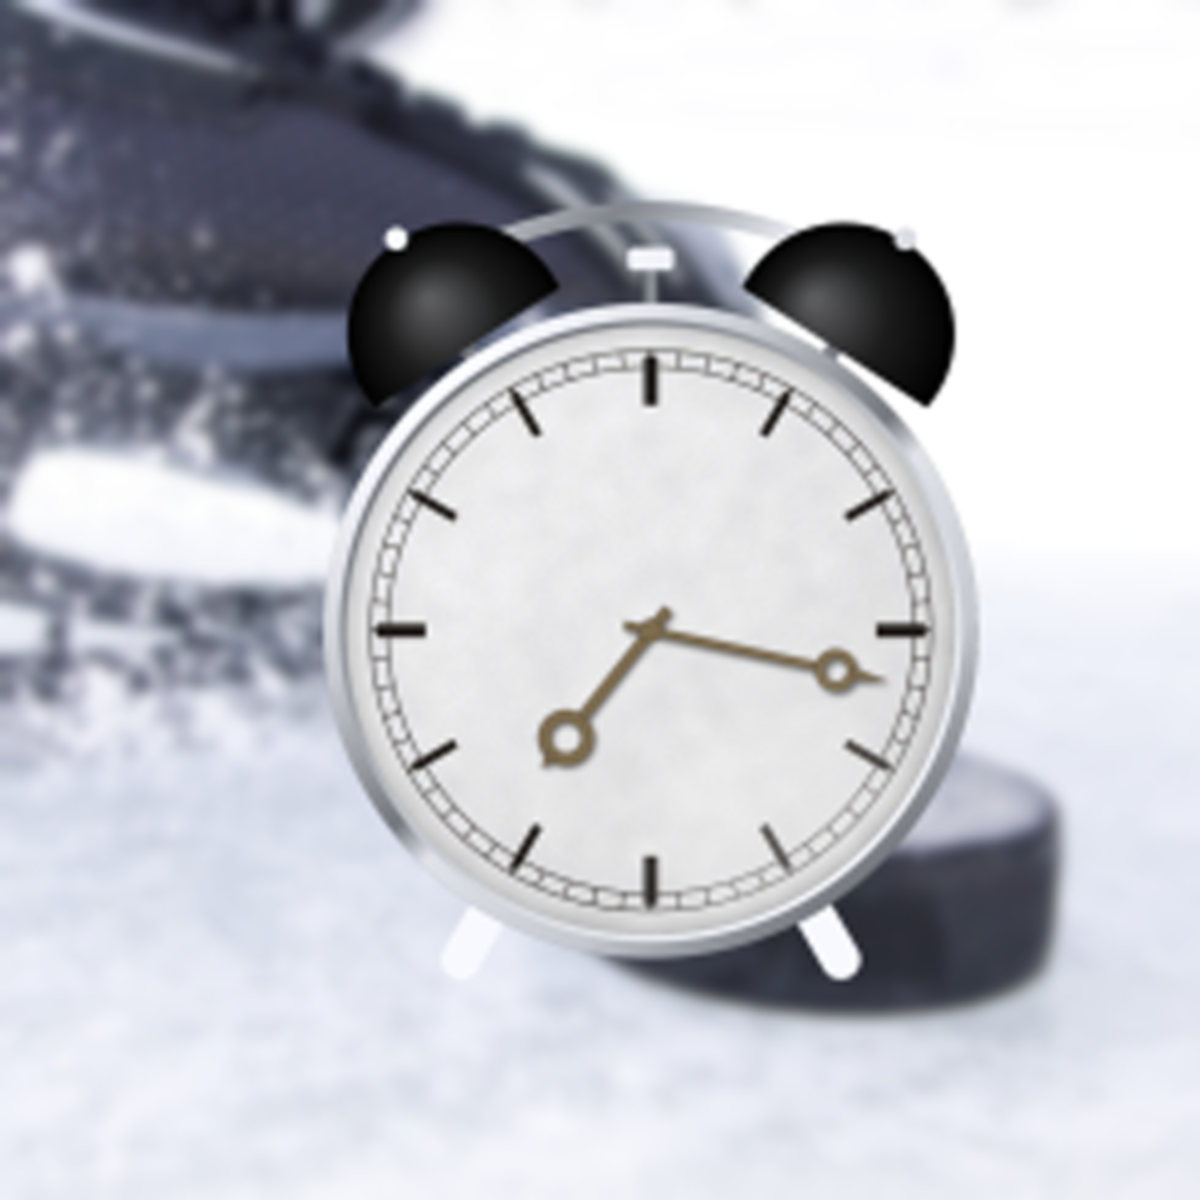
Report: 7:17
